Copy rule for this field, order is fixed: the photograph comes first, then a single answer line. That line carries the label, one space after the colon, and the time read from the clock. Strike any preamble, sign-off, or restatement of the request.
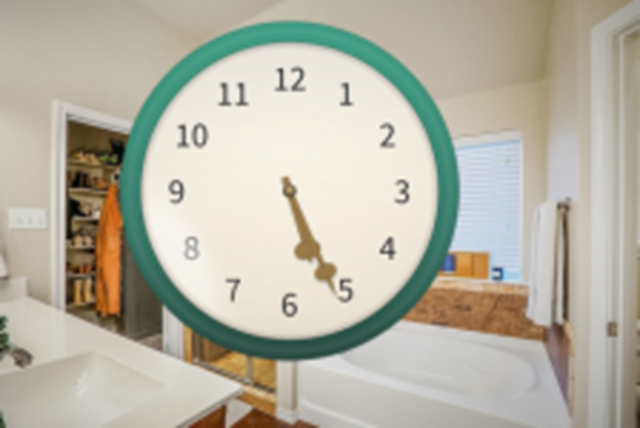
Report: 5:26
